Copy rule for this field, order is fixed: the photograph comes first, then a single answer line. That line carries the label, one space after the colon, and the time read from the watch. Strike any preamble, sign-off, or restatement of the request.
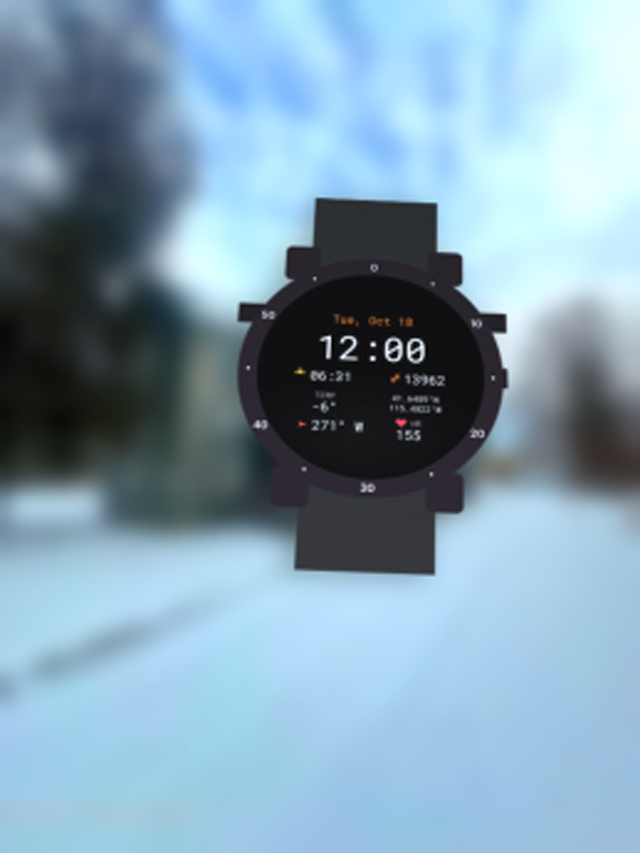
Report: 12:00
